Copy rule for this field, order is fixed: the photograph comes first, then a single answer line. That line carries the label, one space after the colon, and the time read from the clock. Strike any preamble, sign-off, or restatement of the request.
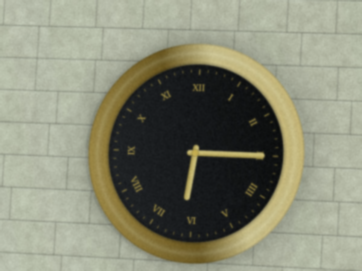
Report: 6:15
